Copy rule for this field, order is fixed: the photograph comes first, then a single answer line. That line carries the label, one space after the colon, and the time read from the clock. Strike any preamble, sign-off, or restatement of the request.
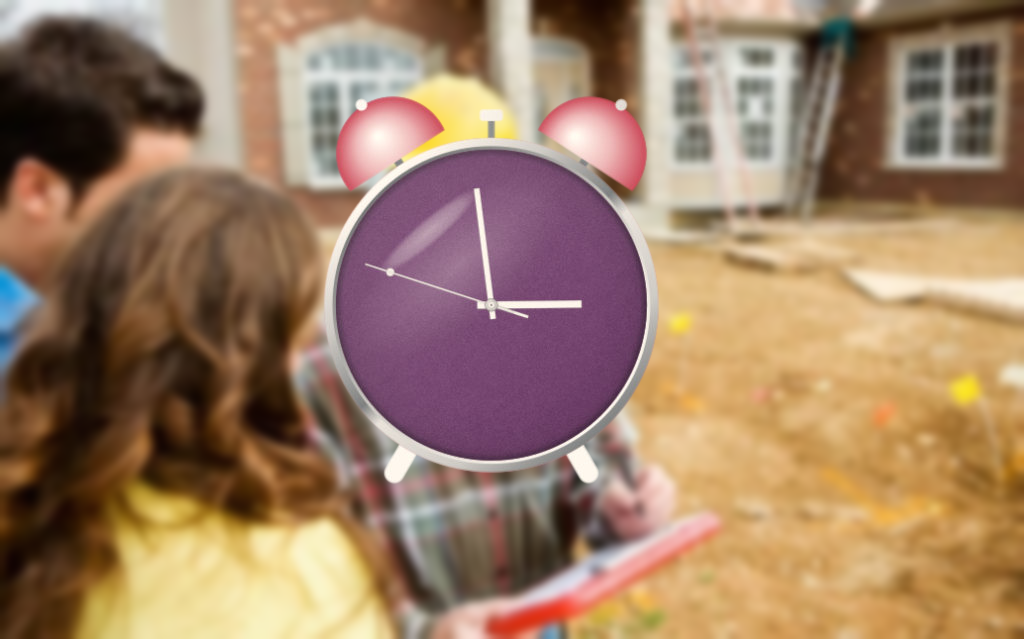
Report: 2:58:48
